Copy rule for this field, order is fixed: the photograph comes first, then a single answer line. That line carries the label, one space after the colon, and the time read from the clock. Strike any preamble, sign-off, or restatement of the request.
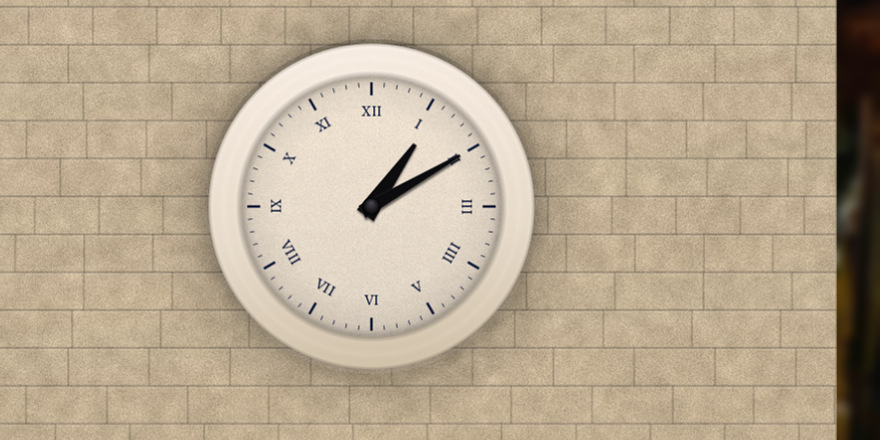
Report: 1:10
